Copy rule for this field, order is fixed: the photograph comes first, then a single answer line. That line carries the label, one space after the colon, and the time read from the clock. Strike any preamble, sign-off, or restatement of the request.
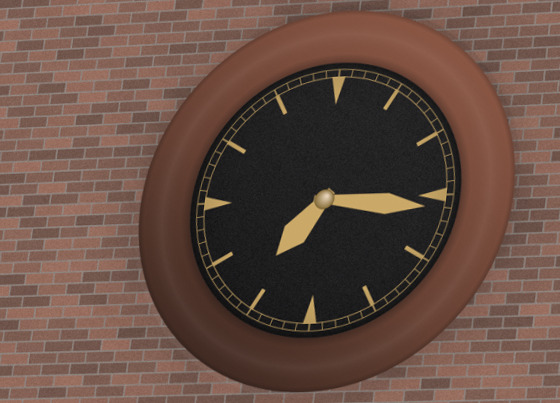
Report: 7:16
